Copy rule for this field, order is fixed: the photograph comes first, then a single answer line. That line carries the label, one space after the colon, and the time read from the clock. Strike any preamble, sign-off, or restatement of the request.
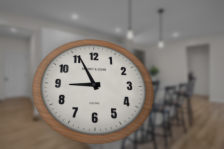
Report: 8:56
